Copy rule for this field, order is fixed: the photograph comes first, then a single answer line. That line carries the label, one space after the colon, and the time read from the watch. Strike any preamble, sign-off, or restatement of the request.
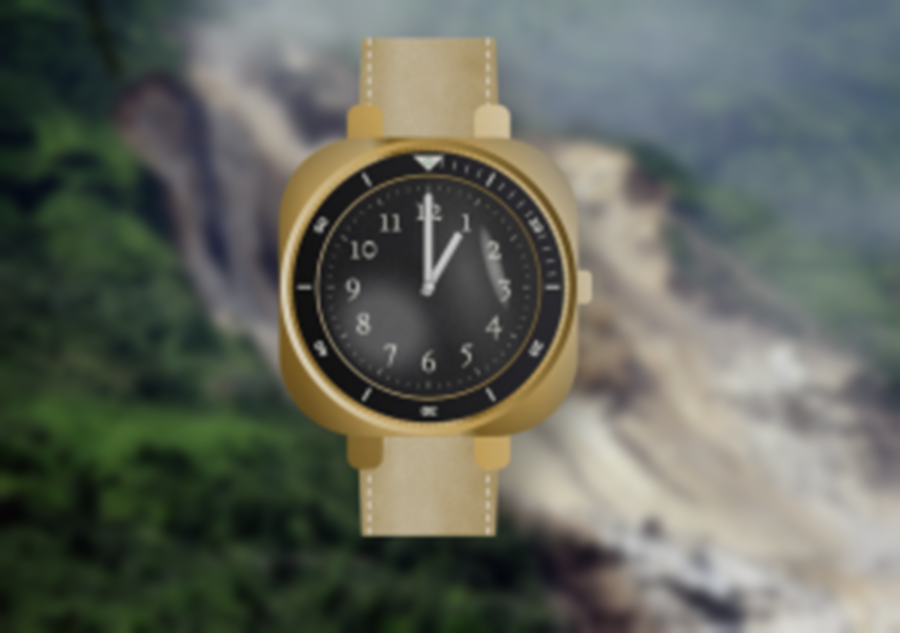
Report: 1:00
